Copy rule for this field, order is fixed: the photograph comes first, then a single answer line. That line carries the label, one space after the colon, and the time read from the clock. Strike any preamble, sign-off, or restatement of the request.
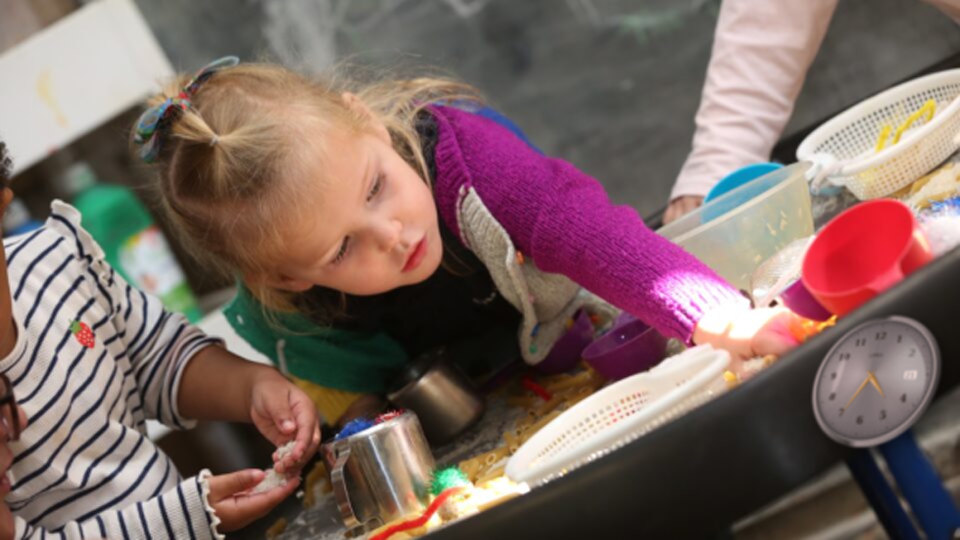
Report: 4:35
